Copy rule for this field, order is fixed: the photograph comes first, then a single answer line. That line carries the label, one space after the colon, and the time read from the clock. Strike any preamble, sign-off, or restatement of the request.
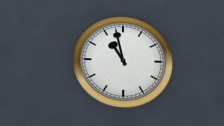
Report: 10:58
